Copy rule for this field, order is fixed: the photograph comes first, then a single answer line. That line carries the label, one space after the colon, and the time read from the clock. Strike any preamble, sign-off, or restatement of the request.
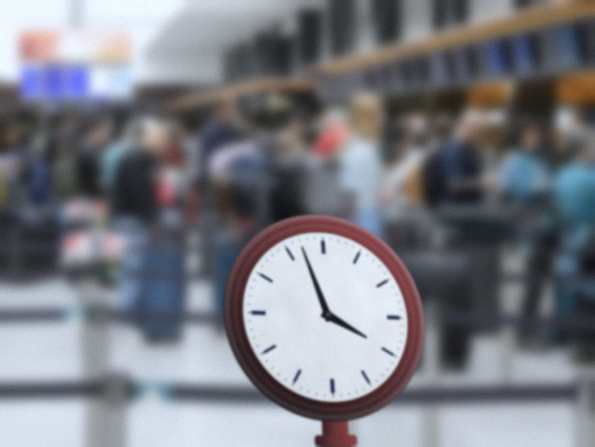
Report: 3:57
